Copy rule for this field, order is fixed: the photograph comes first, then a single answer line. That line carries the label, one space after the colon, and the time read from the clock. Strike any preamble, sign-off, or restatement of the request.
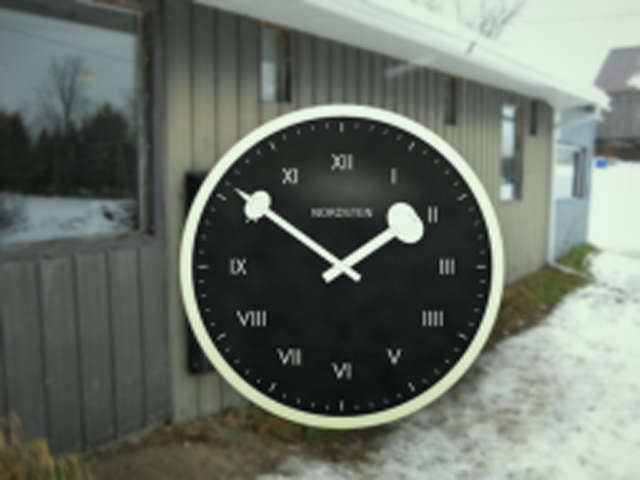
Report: 1:51
